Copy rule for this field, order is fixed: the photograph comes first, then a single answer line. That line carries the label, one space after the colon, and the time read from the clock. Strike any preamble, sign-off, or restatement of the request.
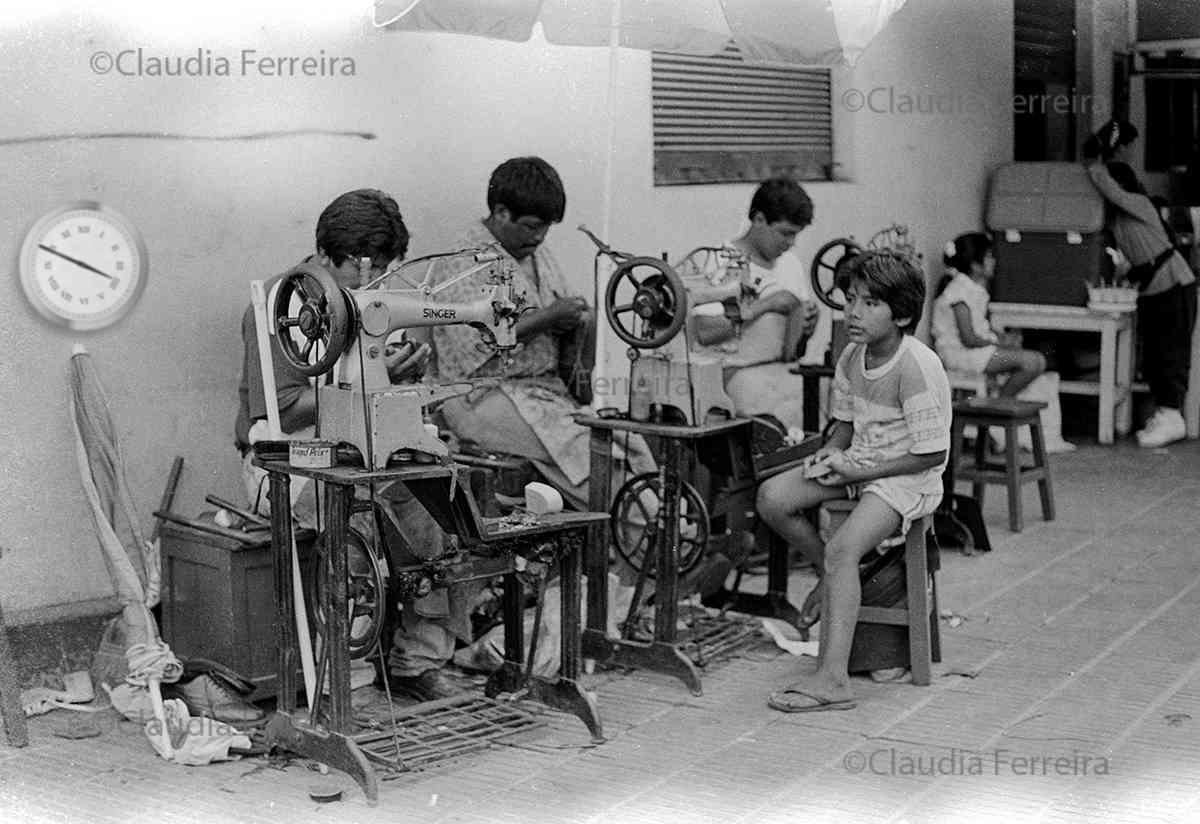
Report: 3:49
